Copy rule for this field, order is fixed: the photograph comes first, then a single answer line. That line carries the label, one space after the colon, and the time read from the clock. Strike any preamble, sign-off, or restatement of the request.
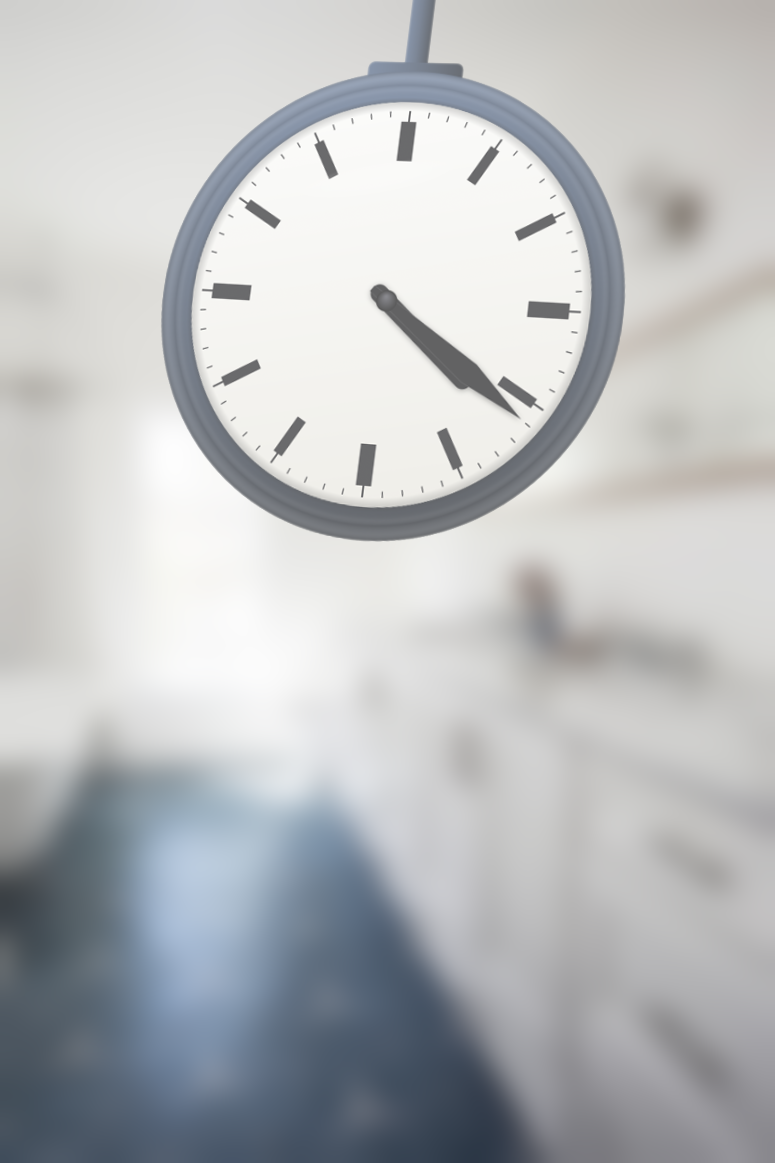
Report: 4:21
